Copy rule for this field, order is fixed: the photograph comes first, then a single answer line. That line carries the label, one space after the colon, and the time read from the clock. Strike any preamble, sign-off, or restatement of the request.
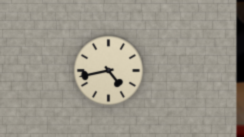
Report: 4:43
